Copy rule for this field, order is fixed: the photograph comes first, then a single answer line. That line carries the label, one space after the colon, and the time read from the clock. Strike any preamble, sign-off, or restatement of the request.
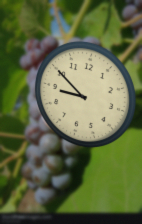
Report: 8:50
